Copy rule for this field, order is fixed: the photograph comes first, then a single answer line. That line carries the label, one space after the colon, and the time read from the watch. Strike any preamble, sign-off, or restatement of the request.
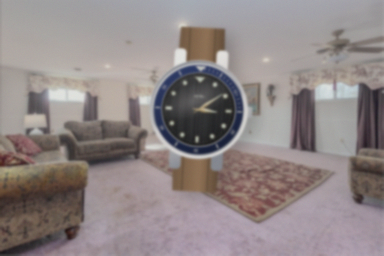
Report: 3:09
